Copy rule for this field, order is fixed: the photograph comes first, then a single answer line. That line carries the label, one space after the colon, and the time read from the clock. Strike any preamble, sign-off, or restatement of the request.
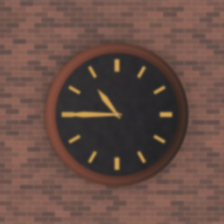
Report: 10:45
